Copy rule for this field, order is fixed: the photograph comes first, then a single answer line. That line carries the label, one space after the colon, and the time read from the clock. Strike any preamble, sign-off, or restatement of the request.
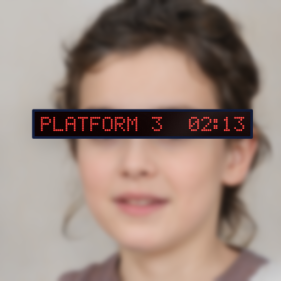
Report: 2:13
